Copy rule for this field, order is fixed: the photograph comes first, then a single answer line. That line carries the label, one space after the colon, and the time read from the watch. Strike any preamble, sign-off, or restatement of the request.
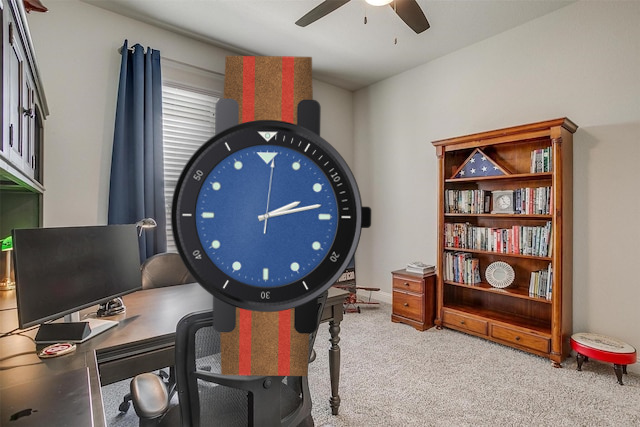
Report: 2:13:01
